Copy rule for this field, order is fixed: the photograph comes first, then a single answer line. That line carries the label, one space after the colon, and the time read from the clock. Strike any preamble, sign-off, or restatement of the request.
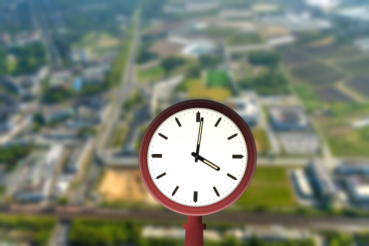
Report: 4:01
